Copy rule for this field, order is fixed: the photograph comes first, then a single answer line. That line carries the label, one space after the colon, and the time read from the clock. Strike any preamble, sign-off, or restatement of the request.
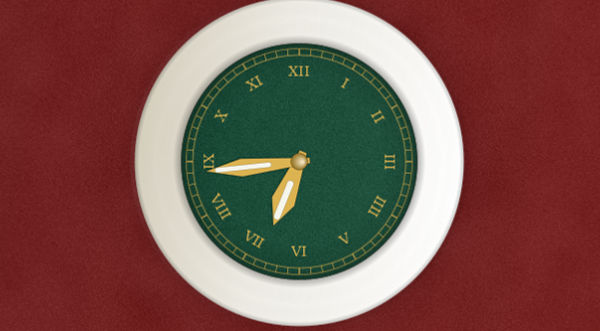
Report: 6:44
